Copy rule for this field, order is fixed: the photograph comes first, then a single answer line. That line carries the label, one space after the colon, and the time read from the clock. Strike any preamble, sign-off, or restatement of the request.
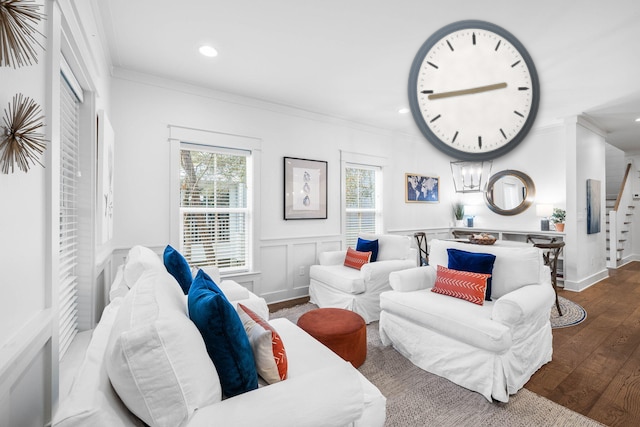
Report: 2:44
